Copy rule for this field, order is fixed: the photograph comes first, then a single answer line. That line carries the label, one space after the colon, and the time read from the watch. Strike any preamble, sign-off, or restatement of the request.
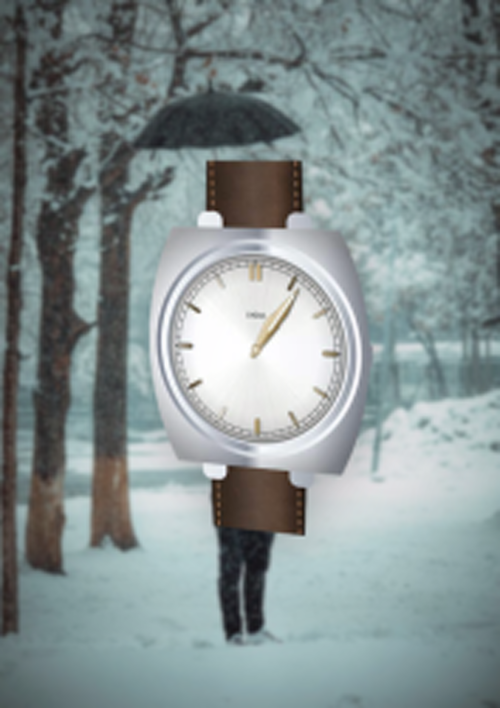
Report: 1:06
